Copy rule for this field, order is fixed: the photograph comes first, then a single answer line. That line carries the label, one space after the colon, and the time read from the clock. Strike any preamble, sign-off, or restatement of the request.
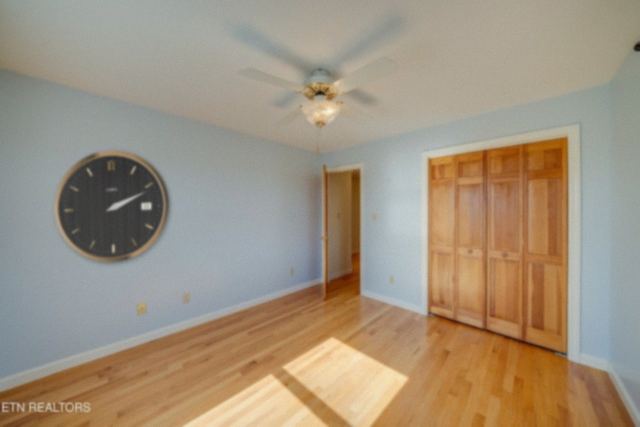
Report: 2:11
